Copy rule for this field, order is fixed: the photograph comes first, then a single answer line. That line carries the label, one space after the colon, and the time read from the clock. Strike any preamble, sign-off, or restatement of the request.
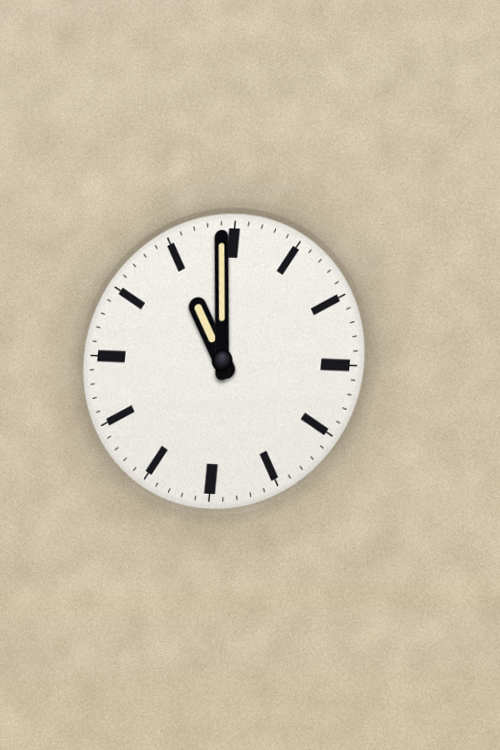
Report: 10:59
